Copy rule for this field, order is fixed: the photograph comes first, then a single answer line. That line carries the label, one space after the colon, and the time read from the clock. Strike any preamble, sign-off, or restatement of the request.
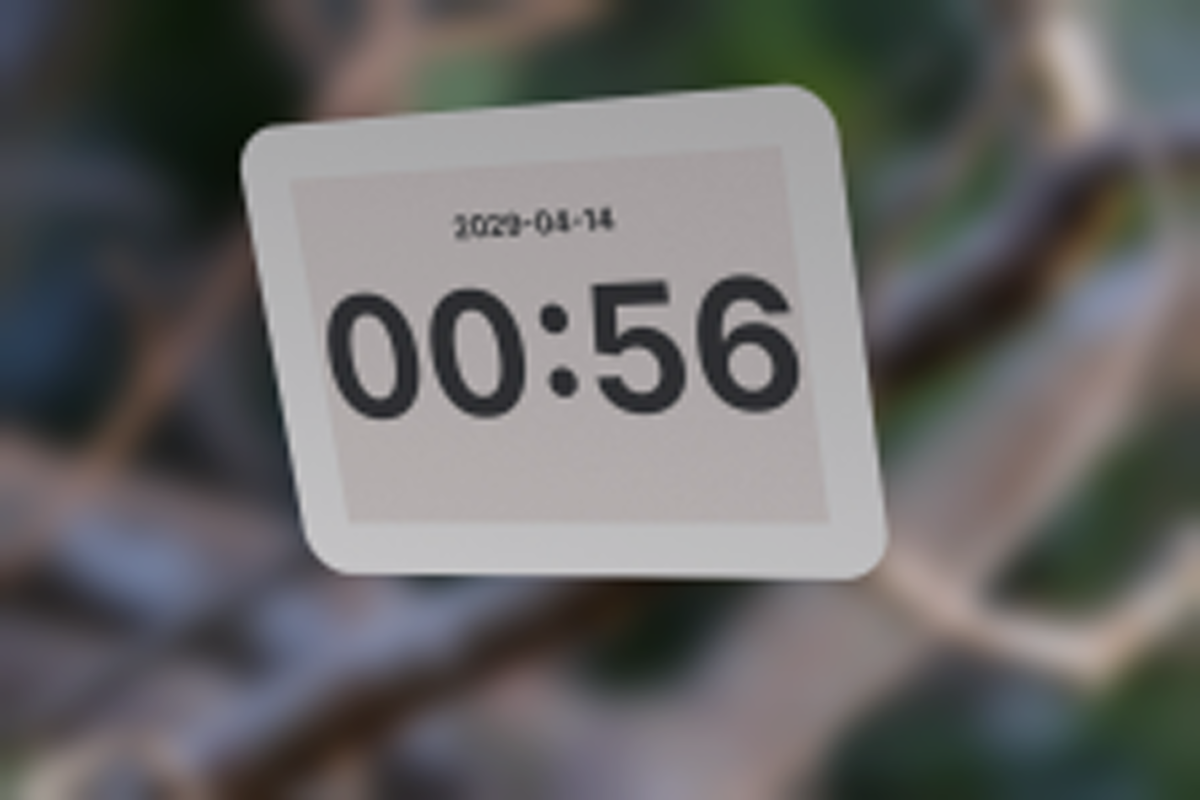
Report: 0:56
